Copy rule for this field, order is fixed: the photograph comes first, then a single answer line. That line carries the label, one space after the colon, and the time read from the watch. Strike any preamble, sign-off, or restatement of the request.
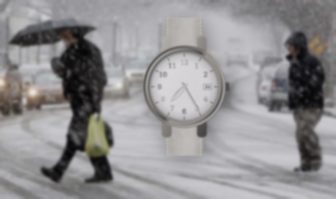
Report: 7:25
